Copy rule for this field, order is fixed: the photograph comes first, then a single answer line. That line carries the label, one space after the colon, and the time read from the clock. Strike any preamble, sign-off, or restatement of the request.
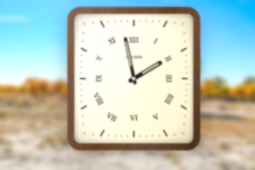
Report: 1:58
